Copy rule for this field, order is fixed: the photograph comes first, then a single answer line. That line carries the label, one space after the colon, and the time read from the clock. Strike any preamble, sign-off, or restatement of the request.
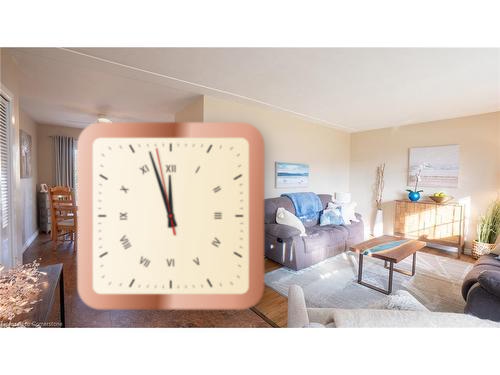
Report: 11:56:58
